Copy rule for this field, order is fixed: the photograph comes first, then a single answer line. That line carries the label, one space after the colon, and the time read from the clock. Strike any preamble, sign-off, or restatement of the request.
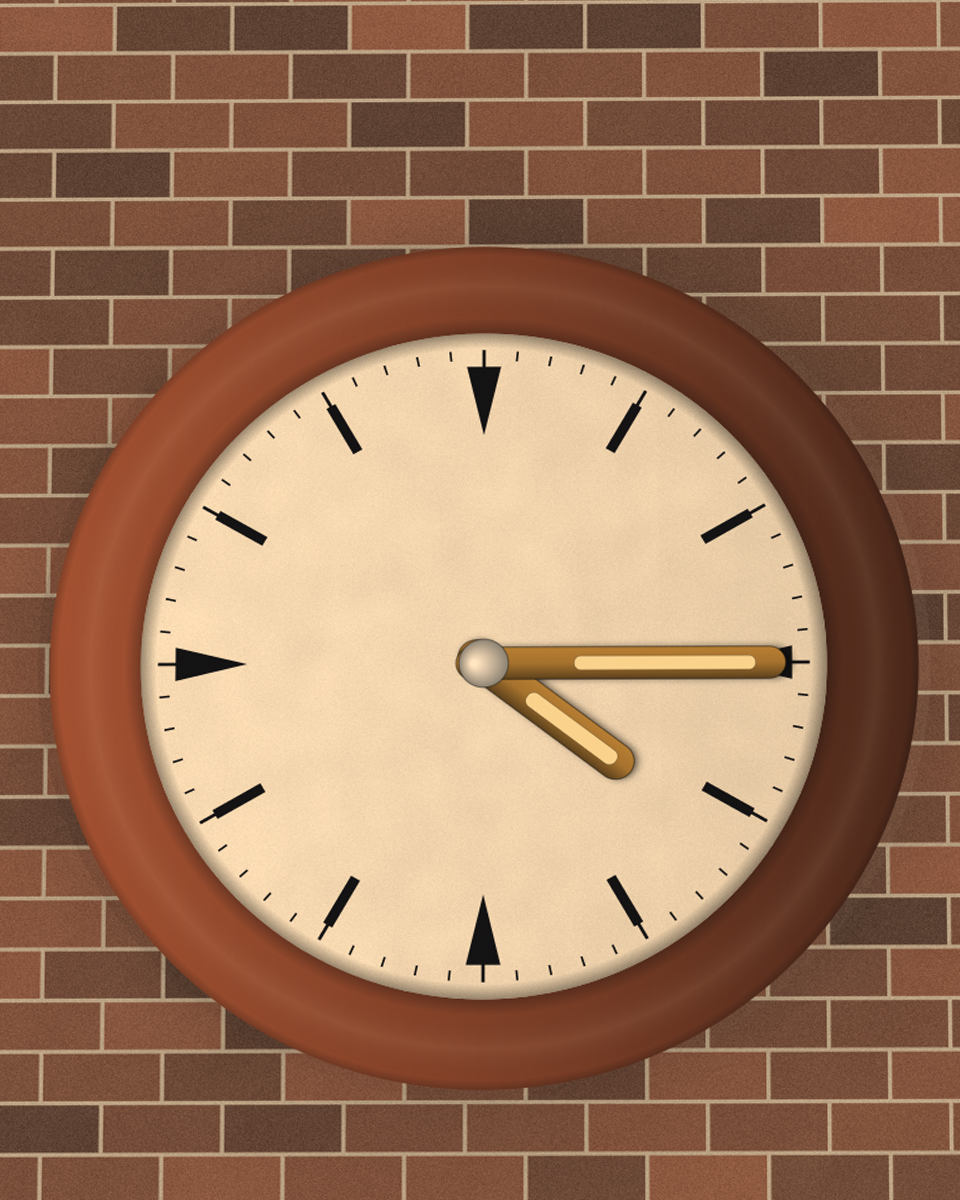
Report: 4:15
